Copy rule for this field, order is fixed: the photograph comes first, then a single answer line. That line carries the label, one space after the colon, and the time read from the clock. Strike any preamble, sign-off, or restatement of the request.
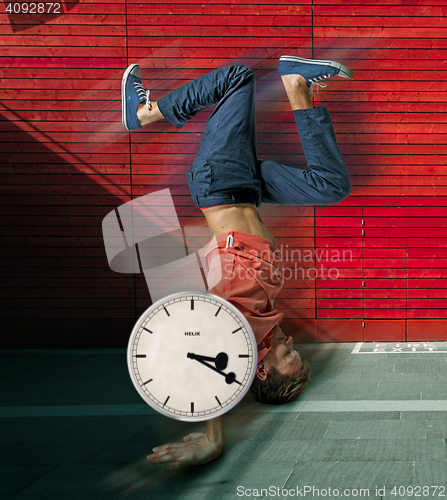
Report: 3:20
